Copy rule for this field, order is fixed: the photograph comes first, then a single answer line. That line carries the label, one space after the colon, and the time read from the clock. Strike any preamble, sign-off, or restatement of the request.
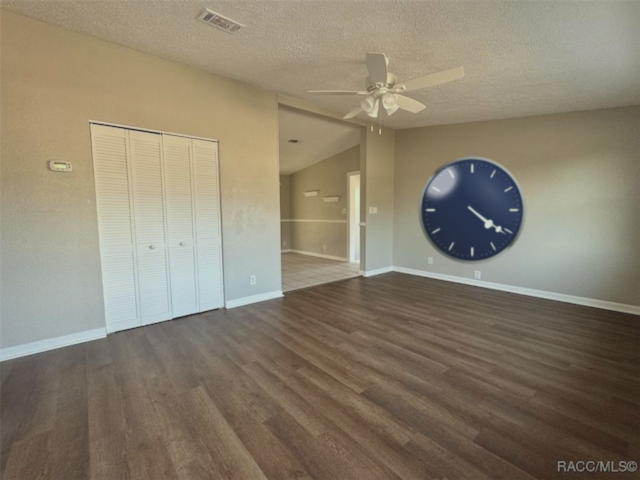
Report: 4:21
